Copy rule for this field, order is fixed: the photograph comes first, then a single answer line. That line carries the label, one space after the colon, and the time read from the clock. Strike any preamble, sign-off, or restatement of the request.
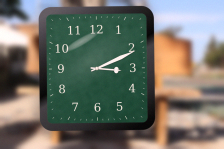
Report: 3:11
